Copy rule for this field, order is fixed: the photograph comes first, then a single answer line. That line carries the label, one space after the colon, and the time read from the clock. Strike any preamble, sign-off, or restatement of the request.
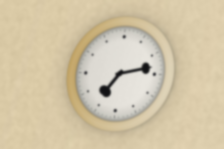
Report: 7:13
